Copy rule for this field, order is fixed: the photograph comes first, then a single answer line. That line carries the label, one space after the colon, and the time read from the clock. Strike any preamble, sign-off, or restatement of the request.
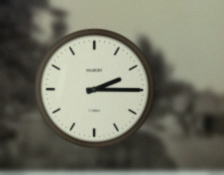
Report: 2:15
